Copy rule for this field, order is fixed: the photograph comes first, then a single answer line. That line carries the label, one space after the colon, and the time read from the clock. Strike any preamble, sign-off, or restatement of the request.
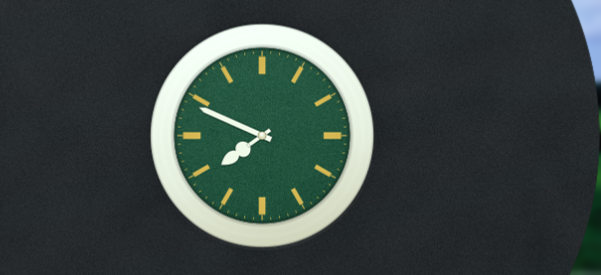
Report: 7:49
